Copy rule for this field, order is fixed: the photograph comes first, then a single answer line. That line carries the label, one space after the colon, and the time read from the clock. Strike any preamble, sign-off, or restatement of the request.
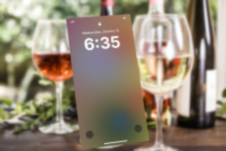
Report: 6:35
